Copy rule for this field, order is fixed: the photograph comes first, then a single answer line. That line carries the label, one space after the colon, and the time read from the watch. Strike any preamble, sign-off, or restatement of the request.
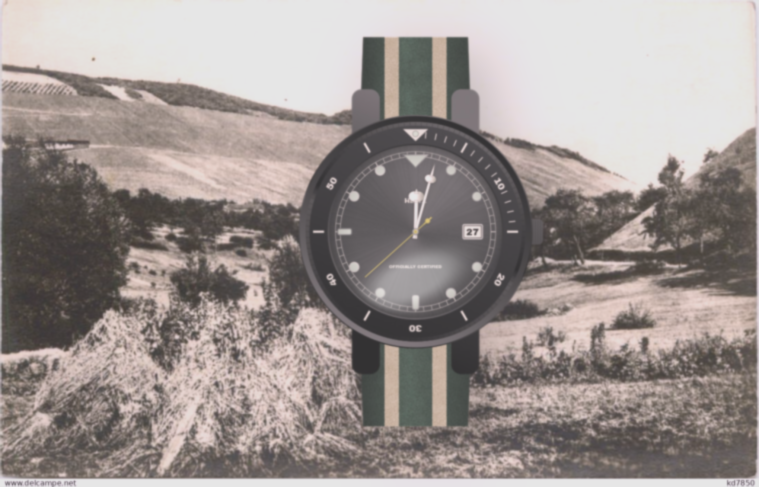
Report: 12:02:38
